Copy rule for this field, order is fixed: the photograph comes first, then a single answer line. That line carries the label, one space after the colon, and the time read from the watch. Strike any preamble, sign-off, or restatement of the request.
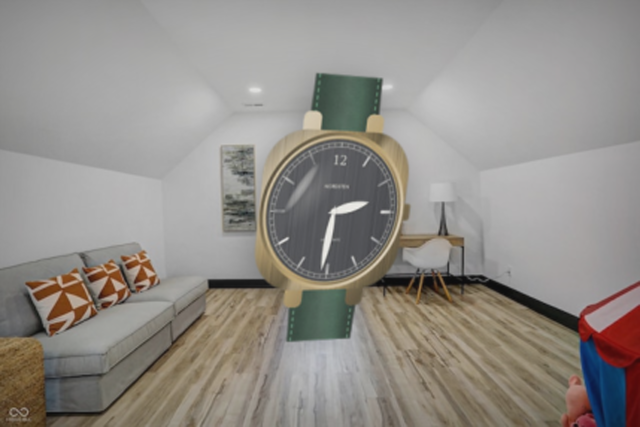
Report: 2:31
